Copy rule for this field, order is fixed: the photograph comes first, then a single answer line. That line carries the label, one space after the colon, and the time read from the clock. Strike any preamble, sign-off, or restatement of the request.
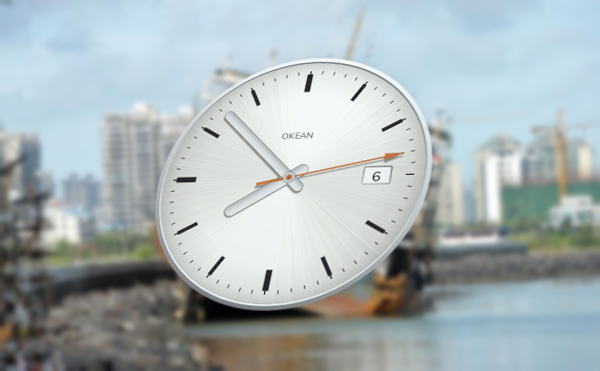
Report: 7:52:13
